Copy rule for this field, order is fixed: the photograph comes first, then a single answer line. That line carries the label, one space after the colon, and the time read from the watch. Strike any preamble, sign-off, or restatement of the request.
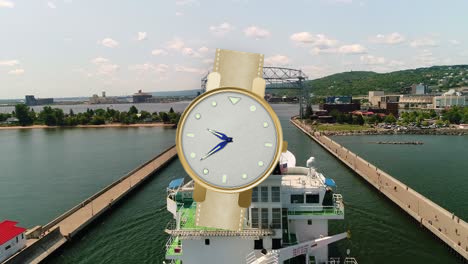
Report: 9:38
